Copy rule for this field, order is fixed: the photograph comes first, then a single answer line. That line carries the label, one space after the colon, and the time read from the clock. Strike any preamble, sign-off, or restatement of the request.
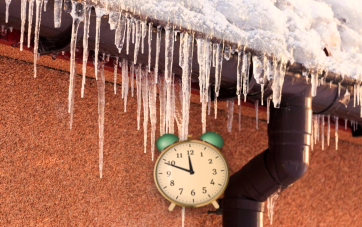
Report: 11:49
